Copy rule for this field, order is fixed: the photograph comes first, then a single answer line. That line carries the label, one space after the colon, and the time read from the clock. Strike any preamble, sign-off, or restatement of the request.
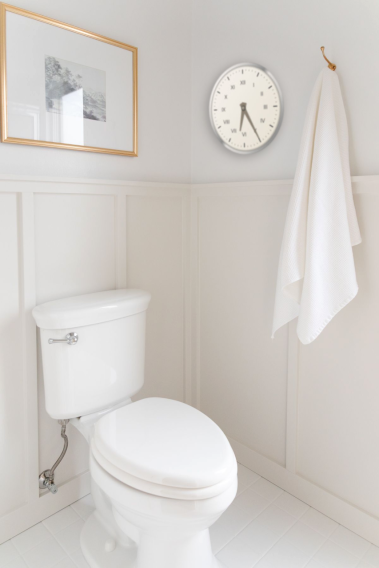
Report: 6:25
